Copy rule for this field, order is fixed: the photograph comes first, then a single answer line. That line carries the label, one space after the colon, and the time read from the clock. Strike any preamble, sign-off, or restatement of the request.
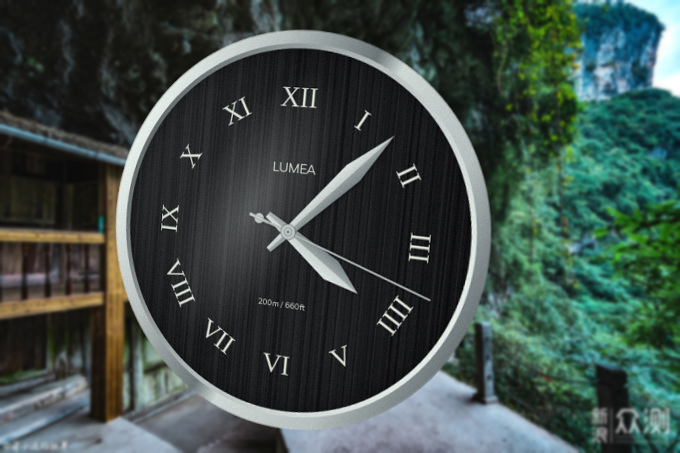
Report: 4:07:18
